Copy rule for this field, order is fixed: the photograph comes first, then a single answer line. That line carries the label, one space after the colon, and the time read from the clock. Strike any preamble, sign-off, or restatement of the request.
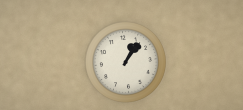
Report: 1:07
